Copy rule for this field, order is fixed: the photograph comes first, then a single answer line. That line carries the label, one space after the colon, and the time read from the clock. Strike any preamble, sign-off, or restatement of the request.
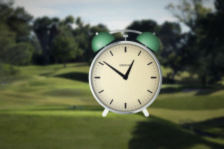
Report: 12:51
